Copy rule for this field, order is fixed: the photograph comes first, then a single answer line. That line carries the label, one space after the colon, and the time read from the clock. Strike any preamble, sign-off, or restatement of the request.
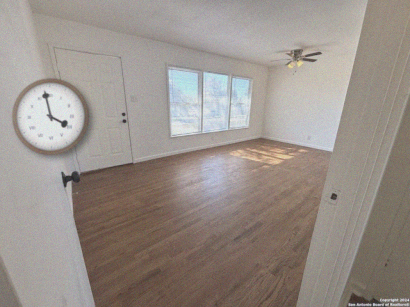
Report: 3:58
